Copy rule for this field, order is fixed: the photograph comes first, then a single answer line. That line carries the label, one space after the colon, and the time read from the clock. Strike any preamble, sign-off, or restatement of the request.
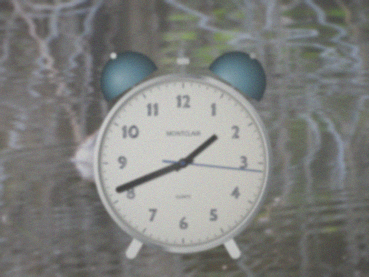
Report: 1:41:16
